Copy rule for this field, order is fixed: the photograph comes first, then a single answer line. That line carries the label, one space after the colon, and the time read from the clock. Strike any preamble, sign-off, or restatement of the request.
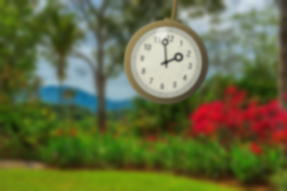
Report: 1:58
